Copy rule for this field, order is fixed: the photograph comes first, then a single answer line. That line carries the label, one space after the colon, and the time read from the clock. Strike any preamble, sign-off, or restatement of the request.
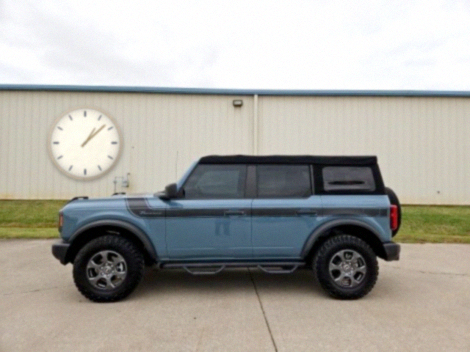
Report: 1:08
